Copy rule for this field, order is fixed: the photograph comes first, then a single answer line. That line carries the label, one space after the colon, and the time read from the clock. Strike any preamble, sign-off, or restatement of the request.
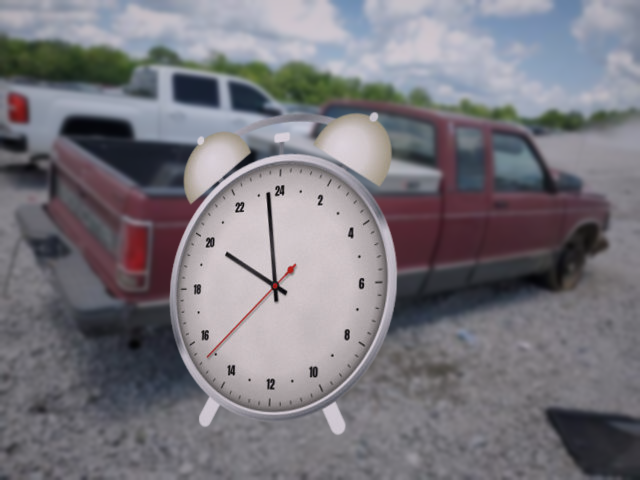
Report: 19:58:38
